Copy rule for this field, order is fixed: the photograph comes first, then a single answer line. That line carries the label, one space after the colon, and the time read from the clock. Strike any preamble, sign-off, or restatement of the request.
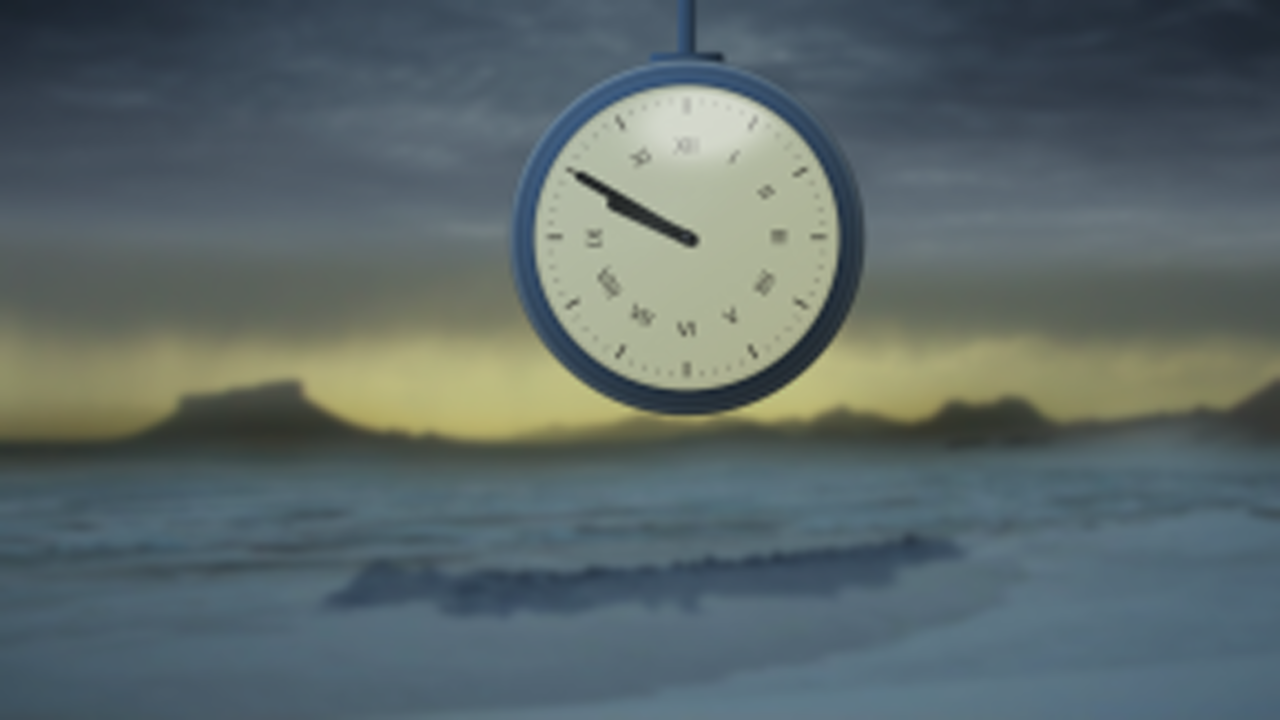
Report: 9:50
